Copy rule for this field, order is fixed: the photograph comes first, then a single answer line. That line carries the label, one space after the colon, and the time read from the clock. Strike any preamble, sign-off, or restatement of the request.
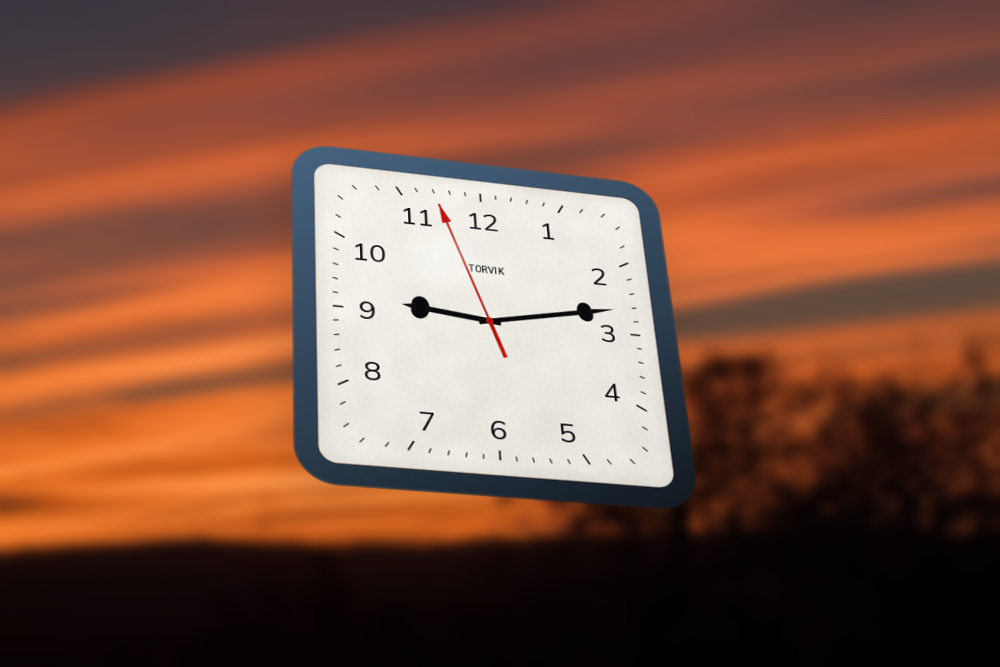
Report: 9:12:57
